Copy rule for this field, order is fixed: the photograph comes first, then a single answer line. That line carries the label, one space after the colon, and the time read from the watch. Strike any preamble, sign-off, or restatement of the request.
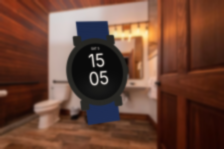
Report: 15:05
